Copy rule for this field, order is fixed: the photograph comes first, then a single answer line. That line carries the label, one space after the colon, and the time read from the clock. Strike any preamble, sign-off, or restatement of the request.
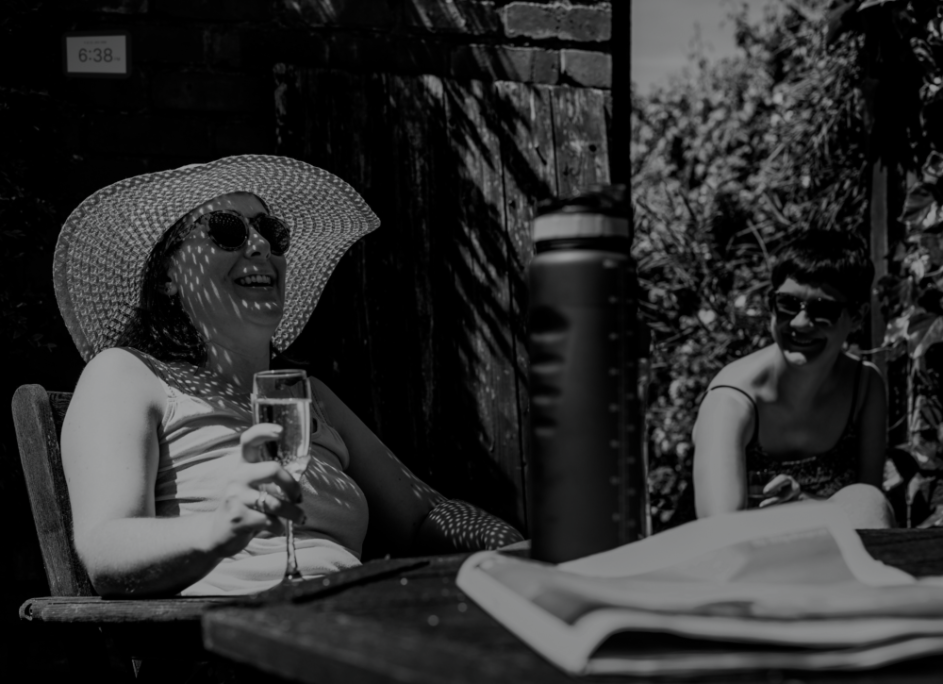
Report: 6:38
